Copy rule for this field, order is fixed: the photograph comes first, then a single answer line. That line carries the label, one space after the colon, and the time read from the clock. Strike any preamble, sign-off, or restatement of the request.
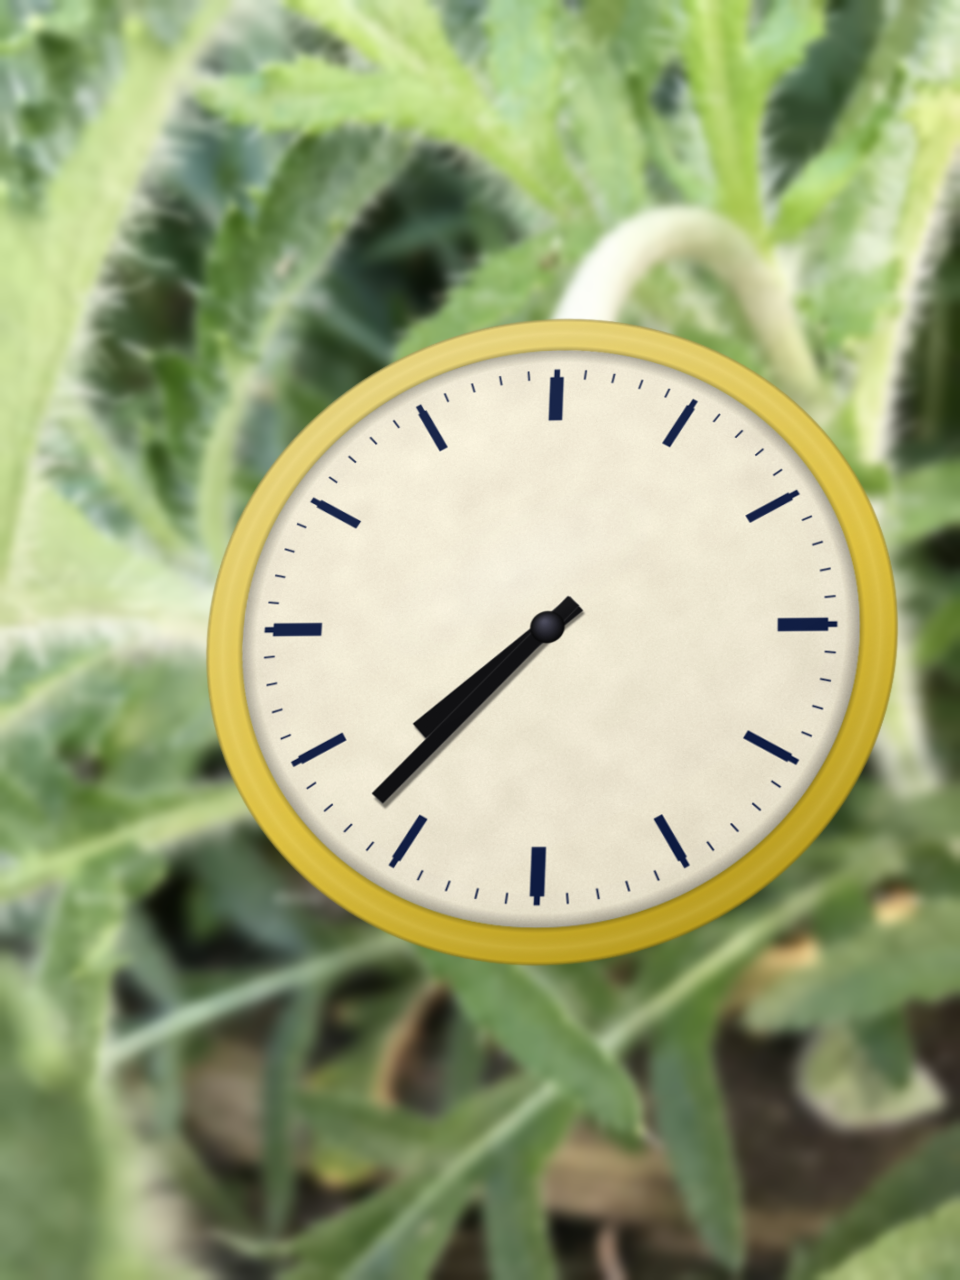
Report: 7:37
